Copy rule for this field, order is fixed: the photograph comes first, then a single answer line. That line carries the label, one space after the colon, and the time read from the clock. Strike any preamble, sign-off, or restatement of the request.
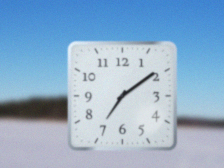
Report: 7:09
